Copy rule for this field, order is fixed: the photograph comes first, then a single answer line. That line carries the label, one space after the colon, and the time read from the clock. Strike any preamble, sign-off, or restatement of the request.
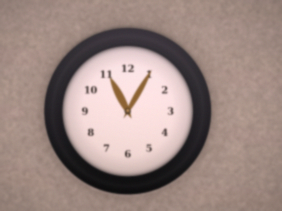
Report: 11:05
